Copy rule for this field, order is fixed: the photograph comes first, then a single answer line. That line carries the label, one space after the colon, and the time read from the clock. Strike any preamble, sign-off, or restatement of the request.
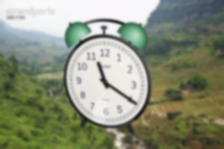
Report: 11:20
